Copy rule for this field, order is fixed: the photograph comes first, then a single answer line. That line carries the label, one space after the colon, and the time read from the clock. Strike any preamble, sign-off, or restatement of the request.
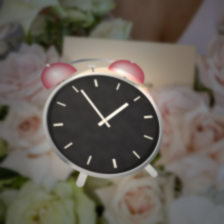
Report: 1:56
